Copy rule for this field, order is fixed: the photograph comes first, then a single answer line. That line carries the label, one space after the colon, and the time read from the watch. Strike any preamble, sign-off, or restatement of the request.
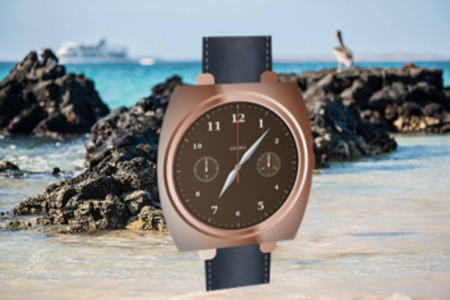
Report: 7:07
